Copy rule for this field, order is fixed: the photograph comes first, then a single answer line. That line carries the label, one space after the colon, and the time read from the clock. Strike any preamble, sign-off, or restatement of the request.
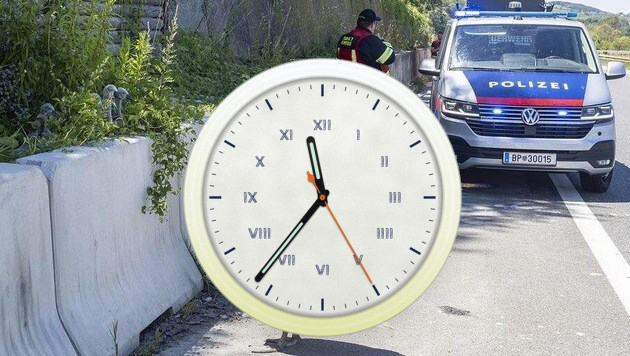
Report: 11:36:25
